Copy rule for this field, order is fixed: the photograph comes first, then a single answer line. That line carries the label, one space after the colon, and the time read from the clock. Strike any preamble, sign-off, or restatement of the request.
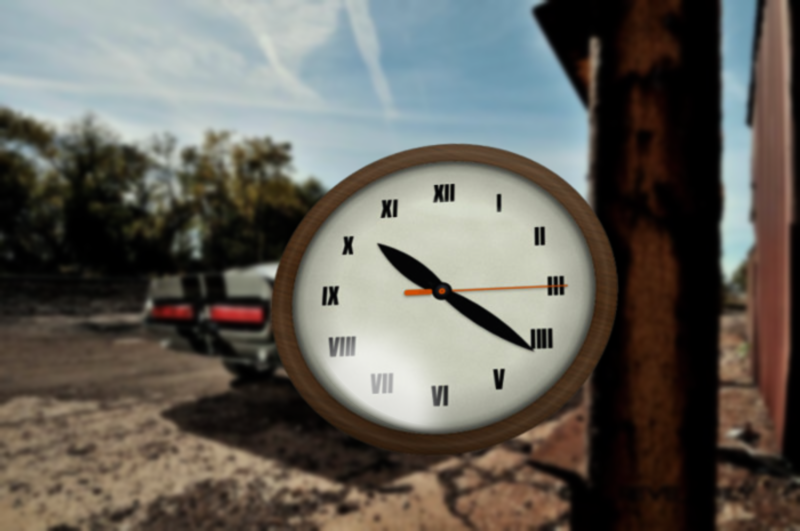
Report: 10:21:15
